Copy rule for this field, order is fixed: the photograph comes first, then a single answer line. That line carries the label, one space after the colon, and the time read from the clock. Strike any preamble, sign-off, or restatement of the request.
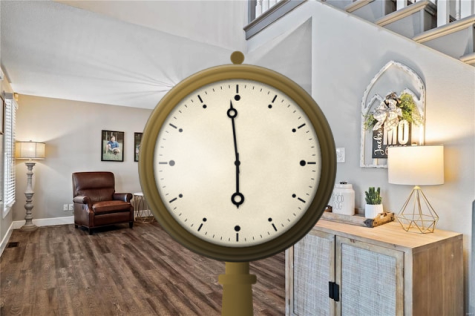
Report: 5:59
